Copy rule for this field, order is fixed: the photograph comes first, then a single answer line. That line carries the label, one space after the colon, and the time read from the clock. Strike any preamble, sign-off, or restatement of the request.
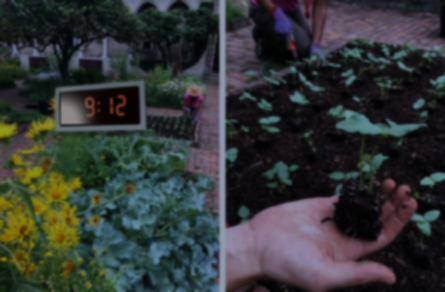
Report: 9:12
